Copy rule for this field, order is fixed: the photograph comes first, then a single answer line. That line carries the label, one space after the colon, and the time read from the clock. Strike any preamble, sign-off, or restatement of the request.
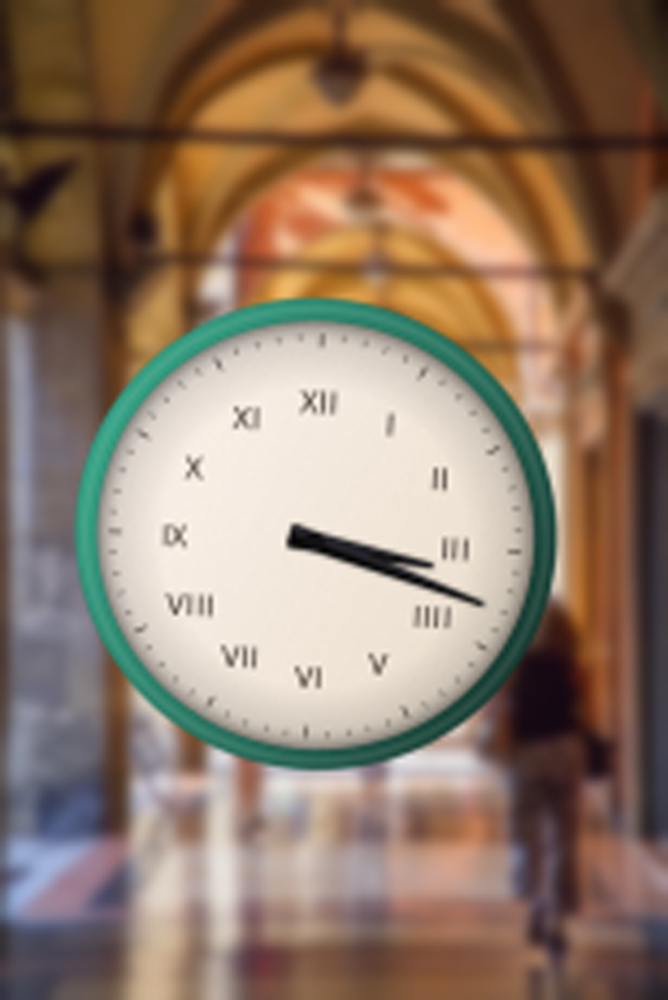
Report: 3:18
